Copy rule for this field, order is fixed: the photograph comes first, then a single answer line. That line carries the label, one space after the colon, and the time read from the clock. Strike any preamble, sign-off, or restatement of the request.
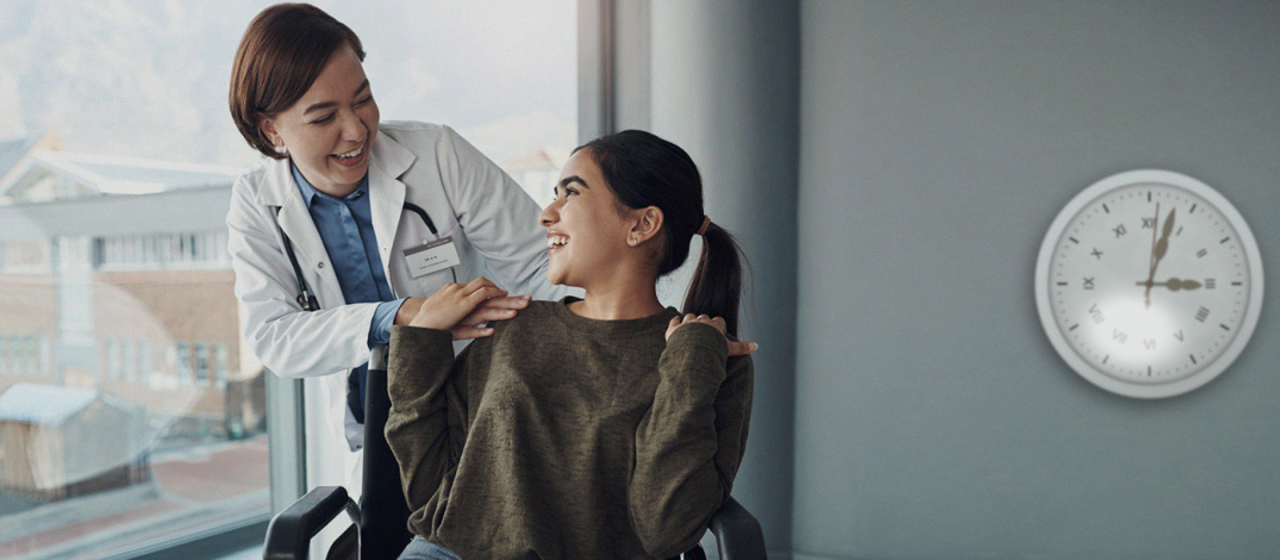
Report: 3:03:01
